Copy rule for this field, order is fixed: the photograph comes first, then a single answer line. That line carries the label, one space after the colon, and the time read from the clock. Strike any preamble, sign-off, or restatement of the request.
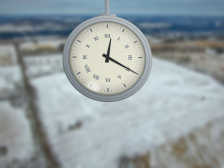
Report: 12:20
